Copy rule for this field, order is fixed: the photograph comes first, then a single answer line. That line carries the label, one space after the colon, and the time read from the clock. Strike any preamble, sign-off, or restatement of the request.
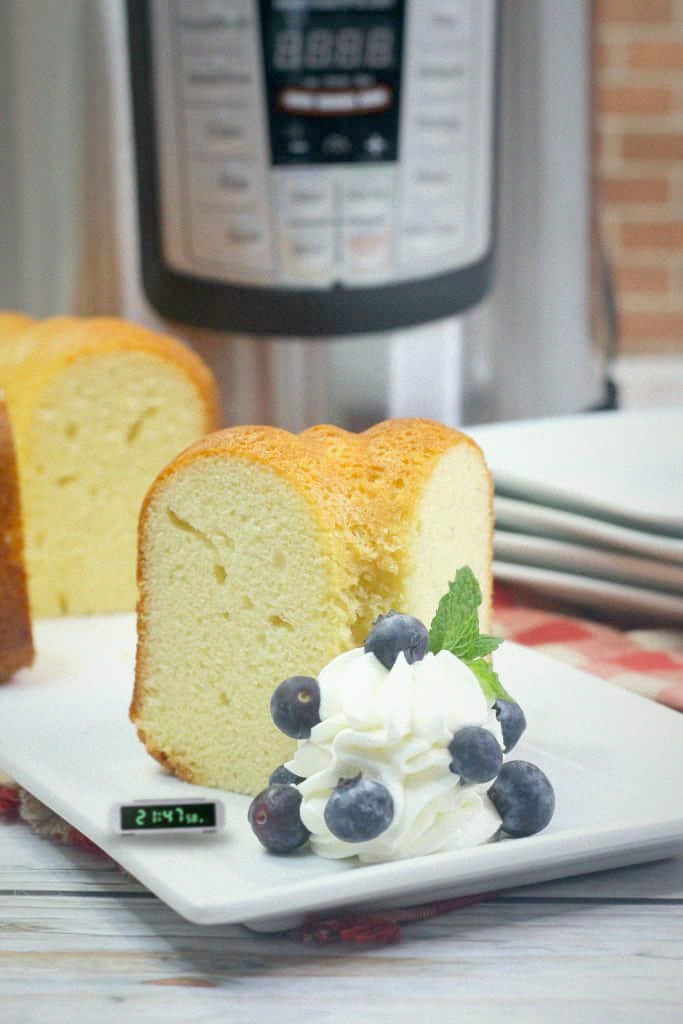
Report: 21:47
